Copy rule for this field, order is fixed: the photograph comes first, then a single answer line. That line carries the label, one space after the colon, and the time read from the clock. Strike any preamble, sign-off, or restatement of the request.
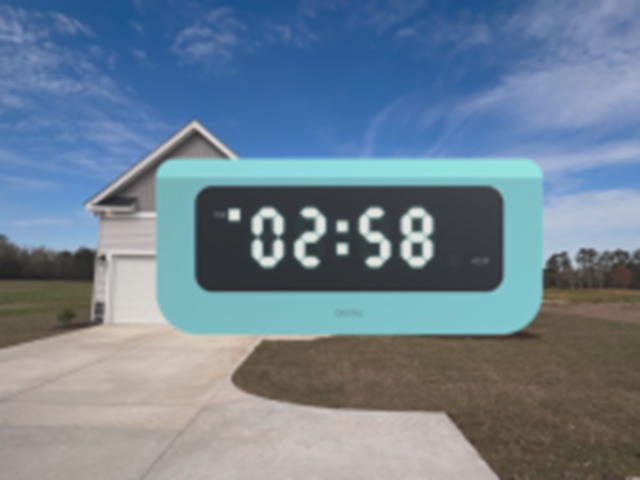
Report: 2:58
